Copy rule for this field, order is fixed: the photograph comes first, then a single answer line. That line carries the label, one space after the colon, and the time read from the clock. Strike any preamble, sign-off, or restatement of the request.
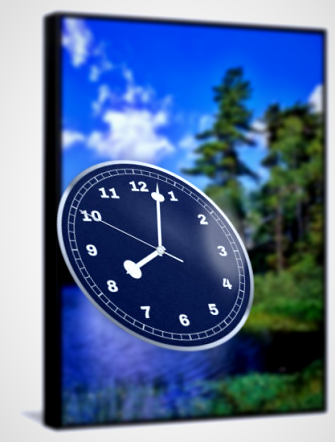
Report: 8:02:50
